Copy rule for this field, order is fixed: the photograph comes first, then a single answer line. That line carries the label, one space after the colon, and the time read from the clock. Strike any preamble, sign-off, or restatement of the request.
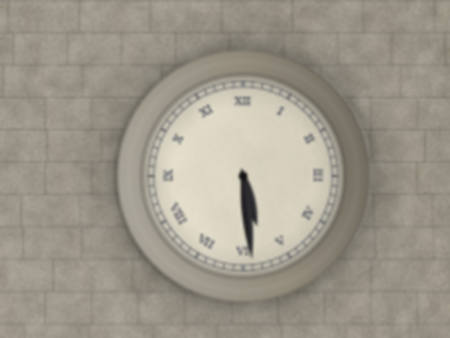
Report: 5:29
